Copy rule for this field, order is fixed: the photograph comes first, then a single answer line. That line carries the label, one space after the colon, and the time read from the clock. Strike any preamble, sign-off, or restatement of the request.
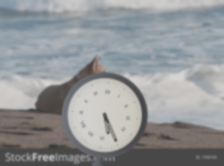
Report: 5:25
